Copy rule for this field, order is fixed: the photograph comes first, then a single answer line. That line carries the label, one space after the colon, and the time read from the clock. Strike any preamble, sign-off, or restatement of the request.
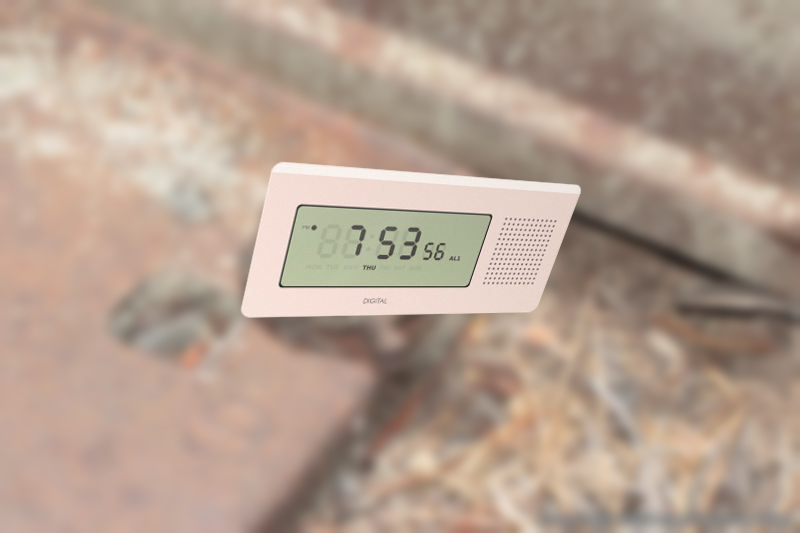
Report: 7:53:56
